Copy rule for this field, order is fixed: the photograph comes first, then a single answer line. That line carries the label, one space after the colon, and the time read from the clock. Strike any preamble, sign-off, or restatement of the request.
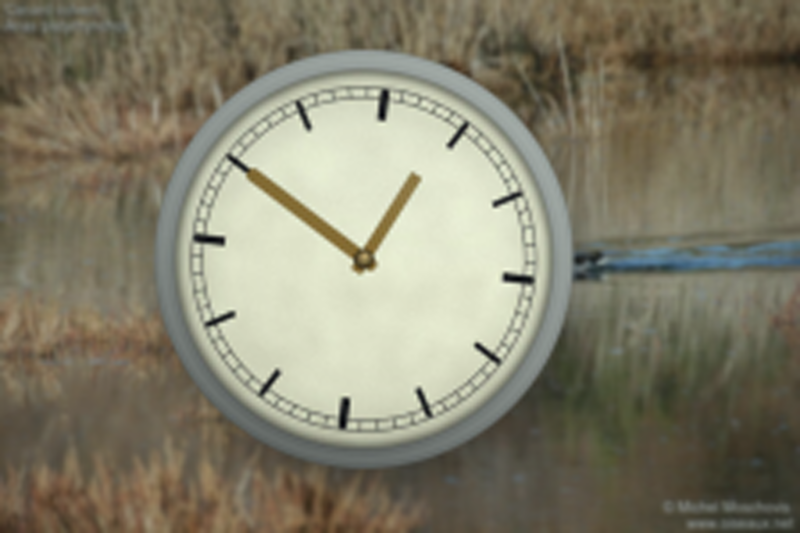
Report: 12:50
